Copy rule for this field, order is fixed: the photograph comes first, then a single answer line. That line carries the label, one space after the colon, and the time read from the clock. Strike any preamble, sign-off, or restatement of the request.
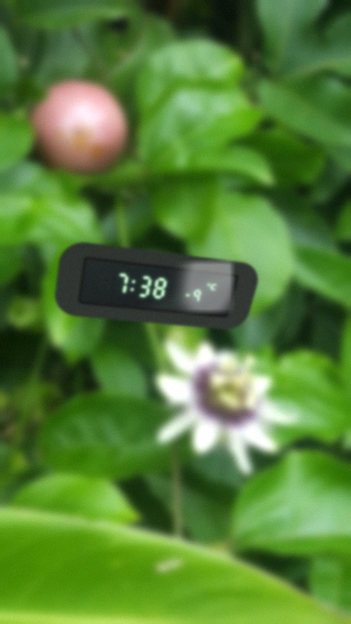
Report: 7:38
